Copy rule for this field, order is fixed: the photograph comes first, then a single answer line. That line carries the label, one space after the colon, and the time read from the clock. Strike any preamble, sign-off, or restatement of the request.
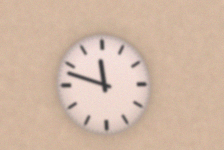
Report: 11:48
